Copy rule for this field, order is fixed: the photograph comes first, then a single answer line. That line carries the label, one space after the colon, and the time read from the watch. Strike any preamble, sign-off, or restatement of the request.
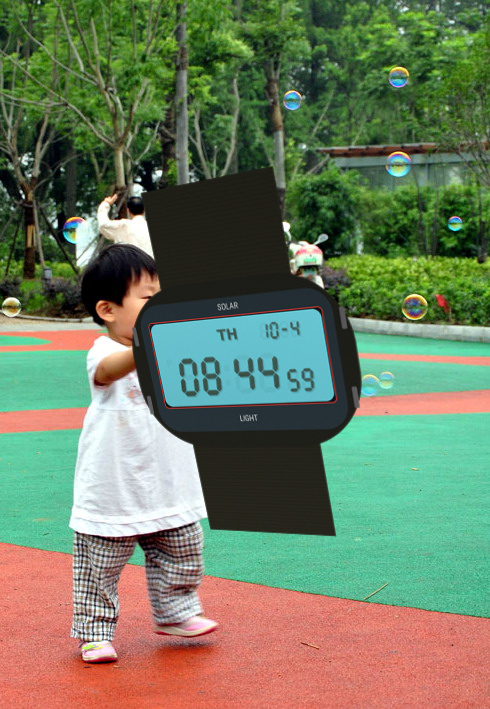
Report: 8:44:59
